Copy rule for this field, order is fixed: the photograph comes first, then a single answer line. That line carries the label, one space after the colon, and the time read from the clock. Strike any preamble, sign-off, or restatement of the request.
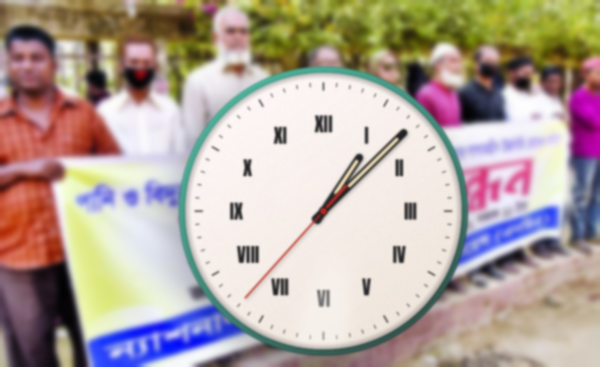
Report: 1:07:37
